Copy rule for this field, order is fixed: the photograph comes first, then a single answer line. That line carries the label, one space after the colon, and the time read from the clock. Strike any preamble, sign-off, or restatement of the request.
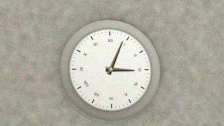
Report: 3:04
